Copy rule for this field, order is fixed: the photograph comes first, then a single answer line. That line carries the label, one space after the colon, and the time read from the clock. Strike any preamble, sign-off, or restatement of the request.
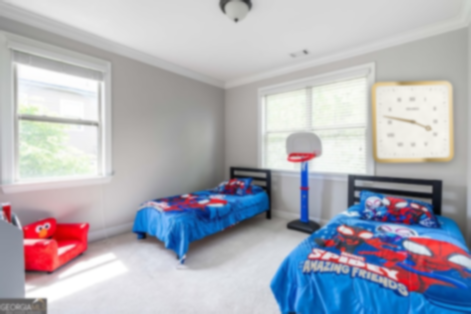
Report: 3:47
